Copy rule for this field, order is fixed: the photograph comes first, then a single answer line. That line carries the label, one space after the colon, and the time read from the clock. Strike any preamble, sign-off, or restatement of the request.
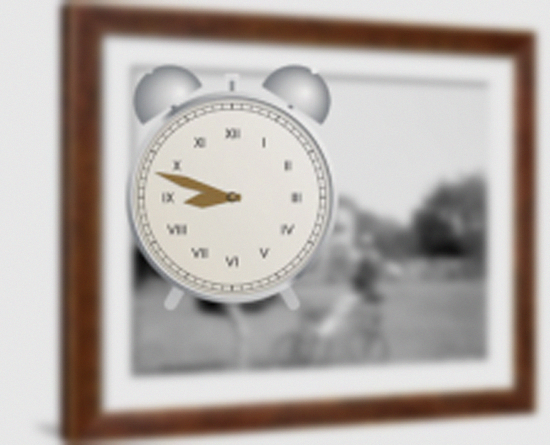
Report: 8:48
